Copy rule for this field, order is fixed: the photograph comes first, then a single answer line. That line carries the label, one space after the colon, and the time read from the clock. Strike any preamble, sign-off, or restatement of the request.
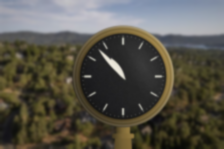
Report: 10:53
